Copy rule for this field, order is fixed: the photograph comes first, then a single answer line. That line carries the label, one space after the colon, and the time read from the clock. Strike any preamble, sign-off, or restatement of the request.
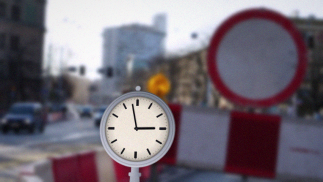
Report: 2:58
